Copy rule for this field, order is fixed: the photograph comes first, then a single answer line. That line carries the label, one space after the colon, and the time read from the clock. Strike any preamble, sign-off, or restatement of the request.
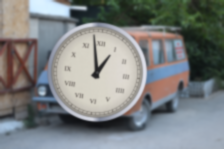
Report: 12:58
